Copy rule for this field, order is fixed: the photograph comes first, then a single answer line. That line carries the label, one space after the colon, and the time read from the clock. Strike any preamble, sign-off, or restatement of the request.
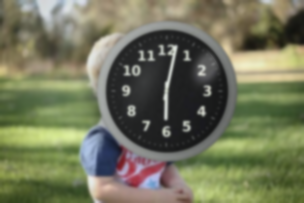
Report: 6:02
